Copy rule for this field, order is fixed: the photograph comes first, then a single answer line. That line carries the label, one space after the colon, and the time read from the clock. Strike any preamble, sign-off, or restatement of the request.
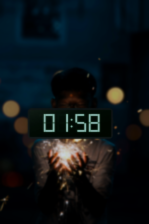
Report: 1:58
